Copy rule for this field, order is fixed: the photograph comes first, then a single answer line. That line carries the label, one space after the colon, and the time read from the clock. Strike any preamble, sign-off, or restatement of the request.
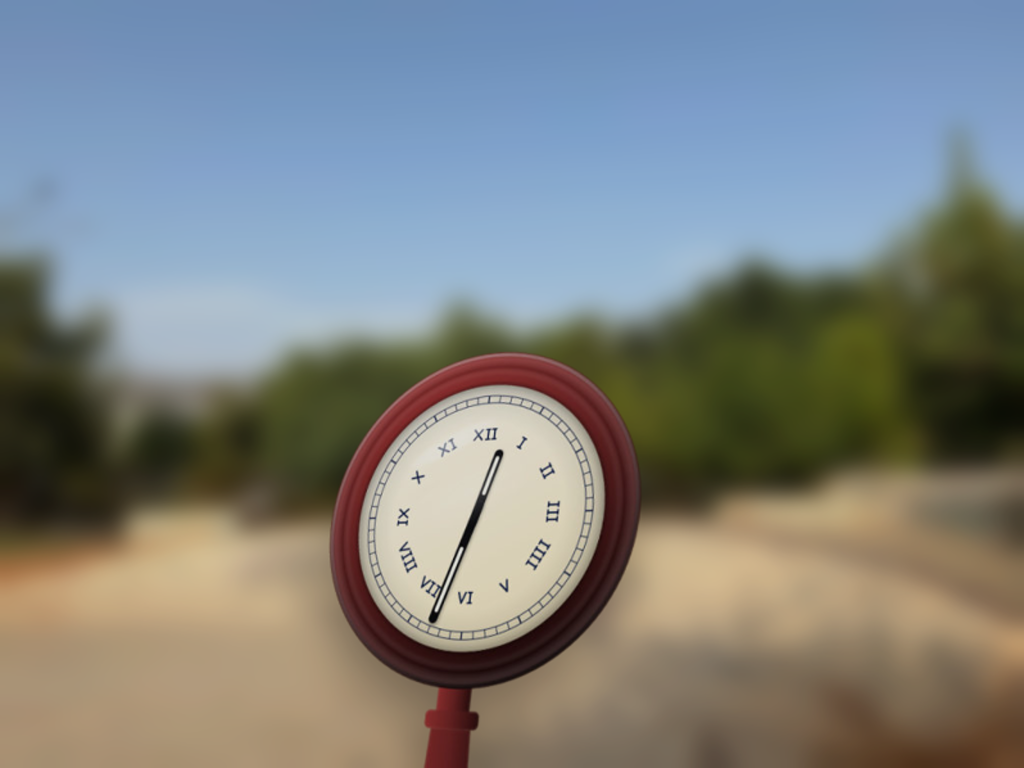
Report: 12:33
